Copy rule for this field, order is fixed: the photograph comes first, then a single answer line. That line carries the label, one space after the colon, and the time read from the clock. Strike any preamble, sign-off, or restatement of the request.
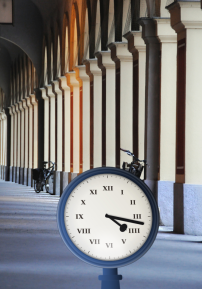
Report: 4:17
